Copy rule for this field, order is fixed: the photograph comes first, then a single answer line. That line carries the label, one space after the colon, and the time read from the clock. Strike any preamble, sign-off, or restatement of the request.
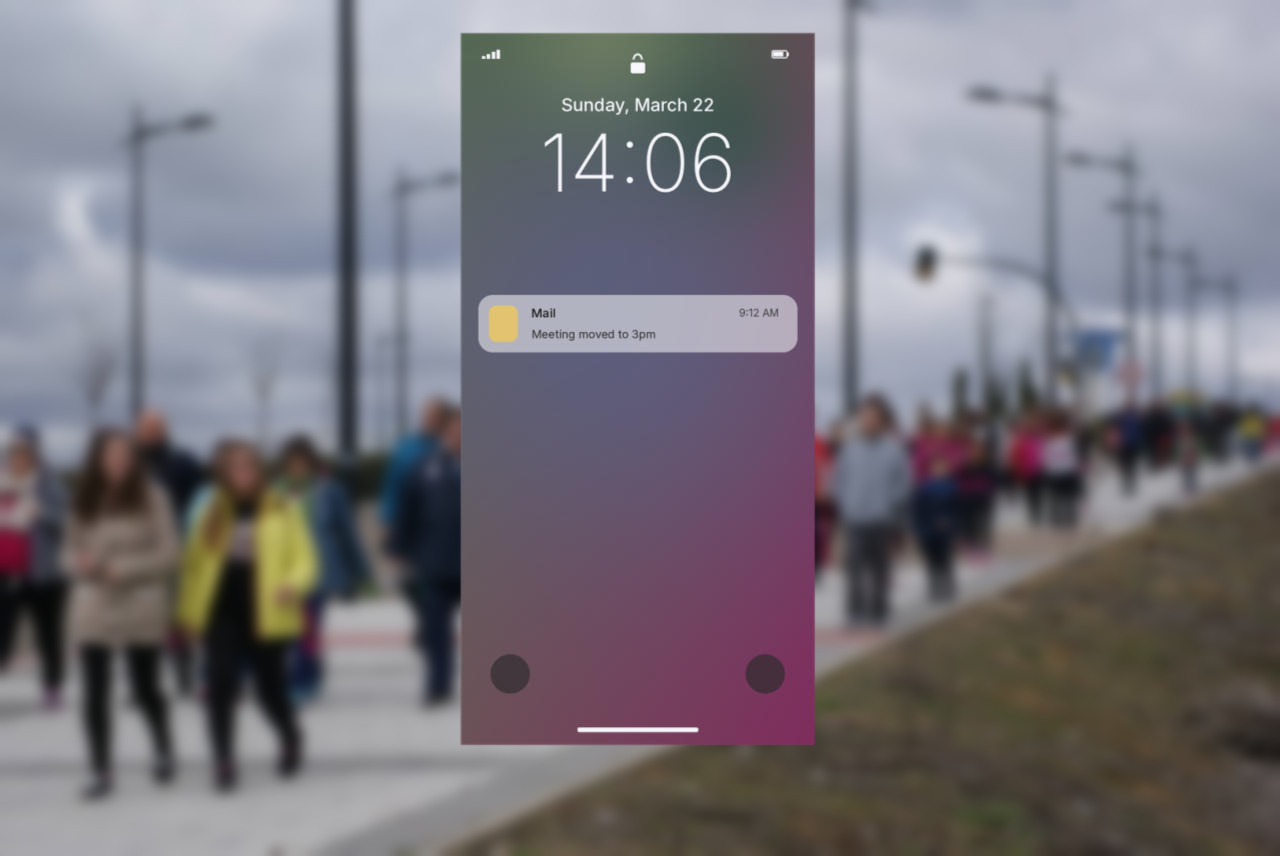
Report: 14:06
